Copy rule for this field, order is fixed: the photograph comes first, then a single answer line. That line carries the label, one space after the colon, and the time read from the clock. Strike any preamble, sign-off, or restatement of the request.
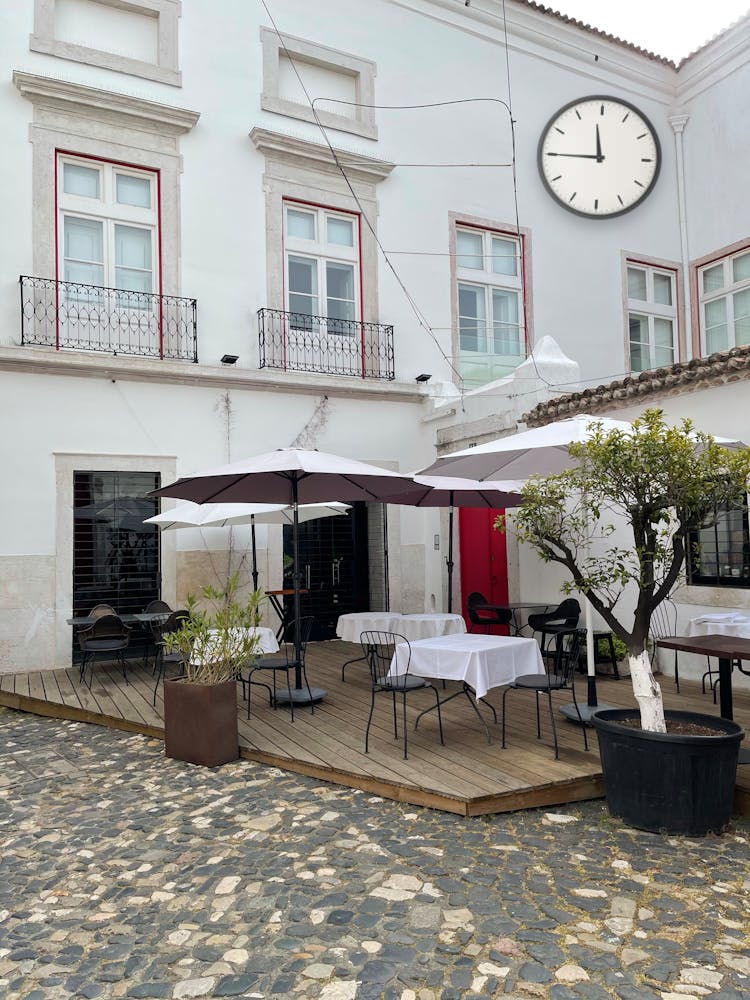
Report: 11:45
